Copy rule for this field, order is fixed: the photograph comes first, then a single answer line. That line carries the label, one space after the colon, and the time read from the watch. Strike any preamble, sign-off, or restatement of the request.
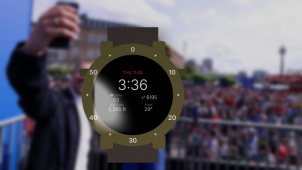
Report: 3:36
